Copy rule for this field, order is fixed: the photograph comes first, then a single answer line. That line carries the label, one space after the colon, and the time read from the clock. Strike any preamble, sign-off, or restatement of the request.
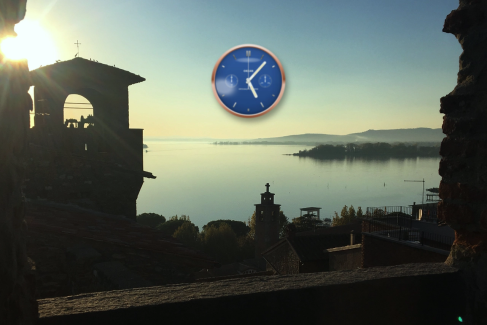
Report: 5:07
